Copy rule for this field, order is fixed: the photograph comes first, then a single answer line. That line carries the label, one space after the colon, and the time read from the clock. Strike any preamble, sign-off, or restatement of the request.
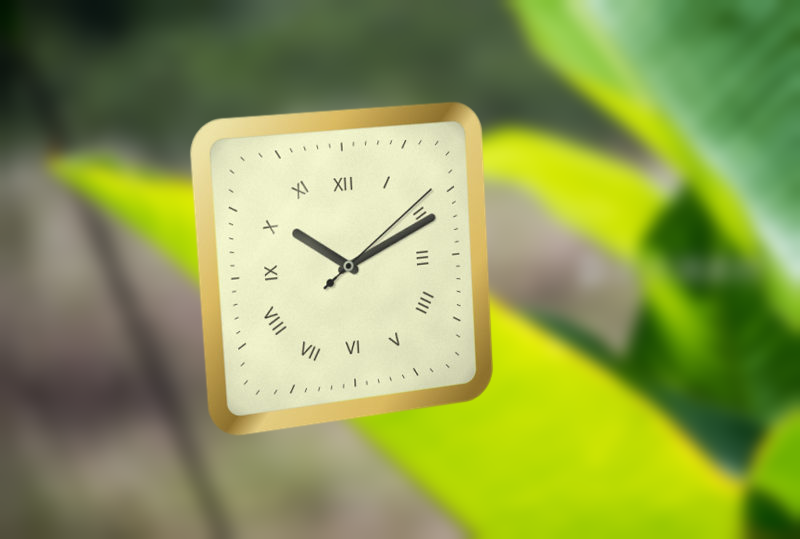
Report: 10:11:09
